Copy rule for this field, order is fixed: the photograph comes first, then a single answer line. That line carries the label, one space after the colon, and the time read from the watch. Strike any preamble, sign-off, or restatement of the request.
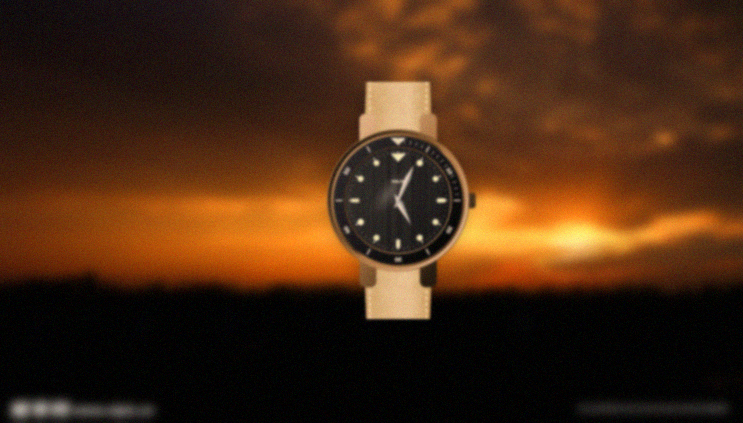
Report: 5:04
